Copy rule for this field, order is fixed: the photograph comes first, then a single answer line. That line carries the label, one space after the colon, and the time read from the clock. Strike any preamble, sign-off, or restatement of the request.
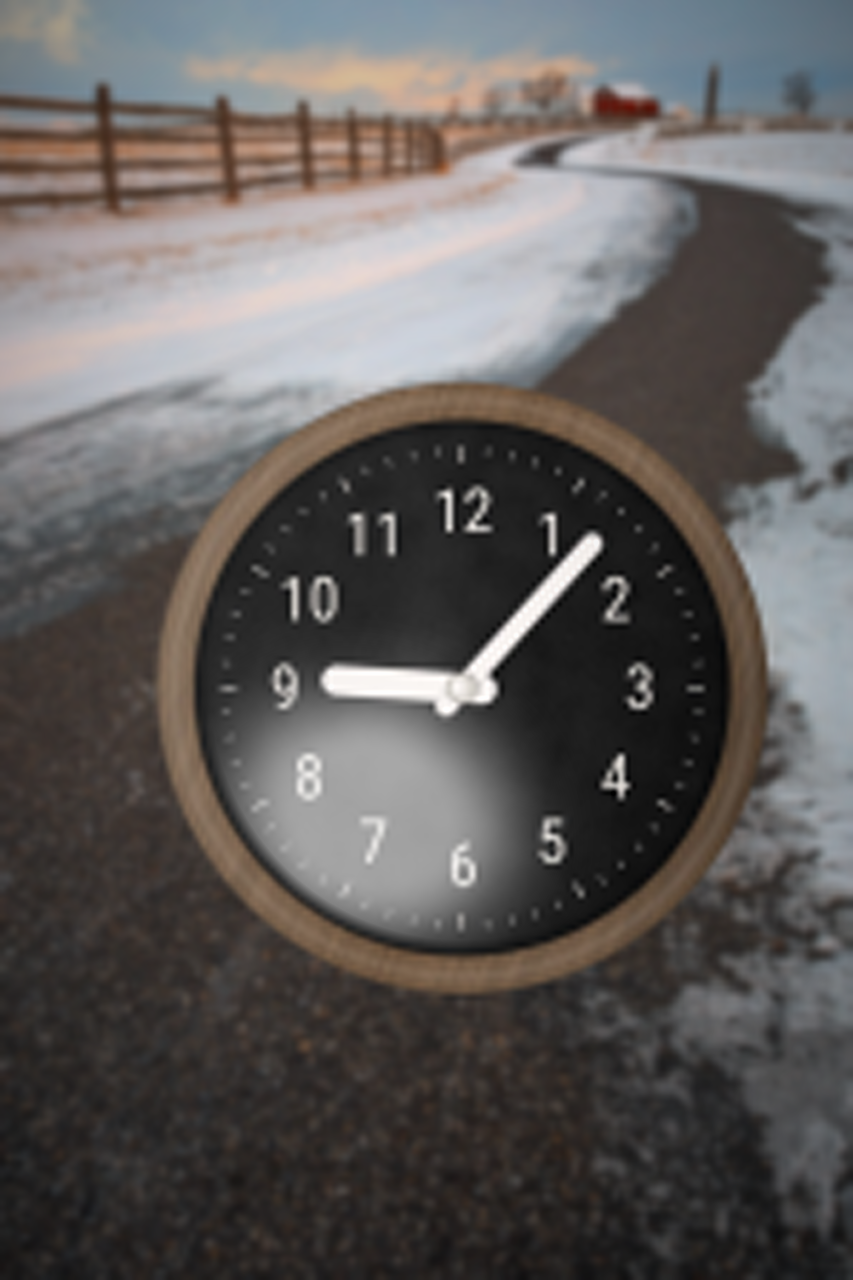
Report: 9:07
